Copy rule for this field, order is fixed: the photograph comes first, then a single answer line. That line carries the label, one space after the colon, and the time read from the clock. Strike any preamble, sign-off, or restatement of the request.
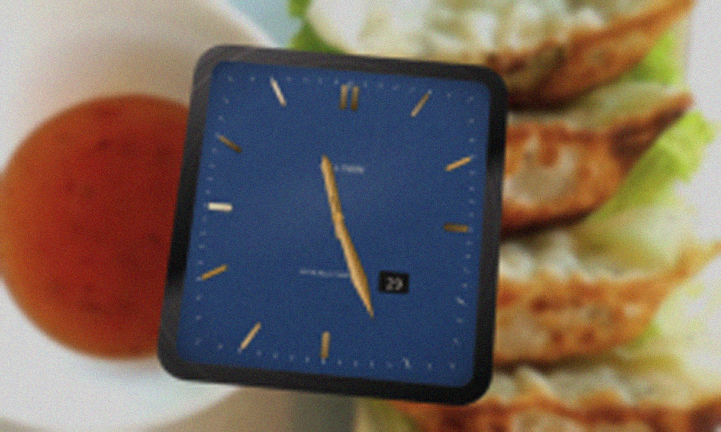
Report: 11:26
